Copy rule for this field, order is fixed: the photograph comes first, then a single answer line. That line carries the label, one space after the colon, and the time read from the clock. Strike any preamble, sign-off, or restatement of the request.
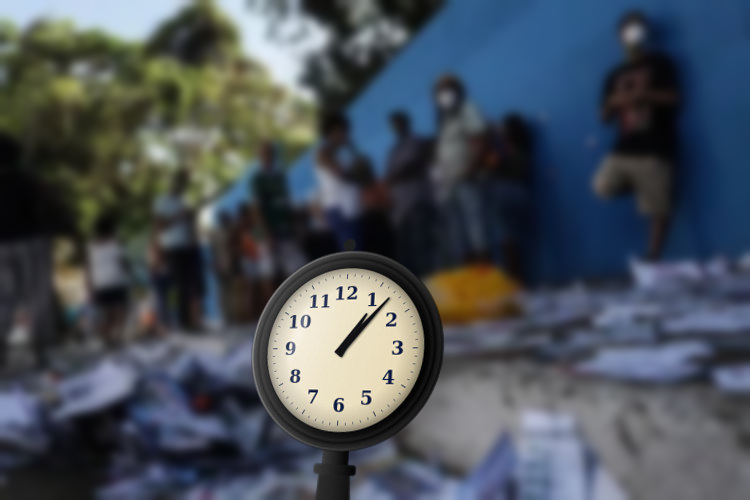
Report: 1:07
